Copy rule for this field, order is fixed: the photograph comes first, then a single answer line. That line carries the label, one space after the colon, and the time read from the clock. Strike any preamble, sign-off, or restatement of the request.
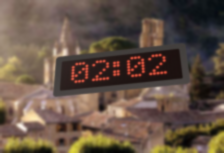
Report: 2:02
